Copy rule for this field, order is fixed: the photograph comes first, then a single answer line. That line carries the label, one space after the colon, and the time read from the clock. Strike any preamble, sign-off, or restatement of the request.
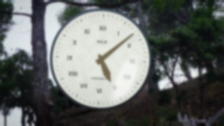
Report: 5:08
